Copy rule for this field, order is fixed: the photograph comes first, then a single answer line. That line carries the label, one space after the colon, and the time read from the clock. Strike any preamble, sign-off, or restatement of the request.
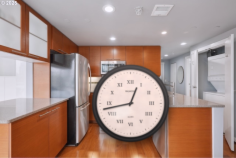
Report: 12:43
